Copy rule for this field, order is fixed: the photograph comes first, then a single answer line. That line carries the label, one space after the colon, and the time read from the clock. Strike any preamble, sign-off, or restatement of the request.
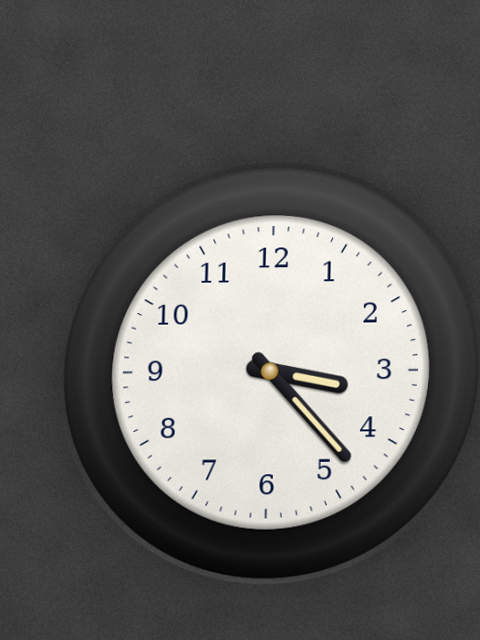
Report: 3:23
